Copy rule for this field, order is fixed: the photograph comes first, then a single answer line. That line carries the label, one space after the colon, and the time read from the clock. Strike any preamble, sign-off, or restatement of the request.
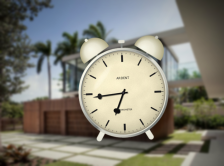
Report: 6:44
